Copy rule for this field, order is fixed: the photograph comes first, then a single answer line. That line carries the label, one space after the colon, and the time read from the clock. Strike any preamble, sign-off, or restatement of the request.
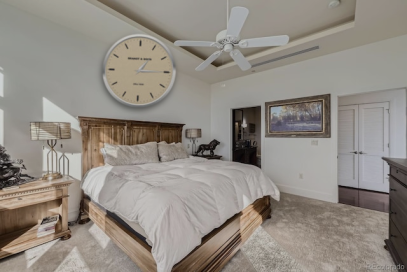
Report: 1:15
